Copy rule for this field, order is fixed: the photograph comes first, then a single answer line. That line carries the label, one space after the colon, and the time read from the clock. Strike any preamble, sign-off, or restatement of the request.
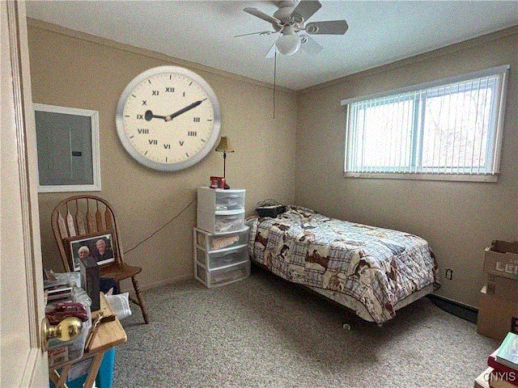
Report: 9:10
